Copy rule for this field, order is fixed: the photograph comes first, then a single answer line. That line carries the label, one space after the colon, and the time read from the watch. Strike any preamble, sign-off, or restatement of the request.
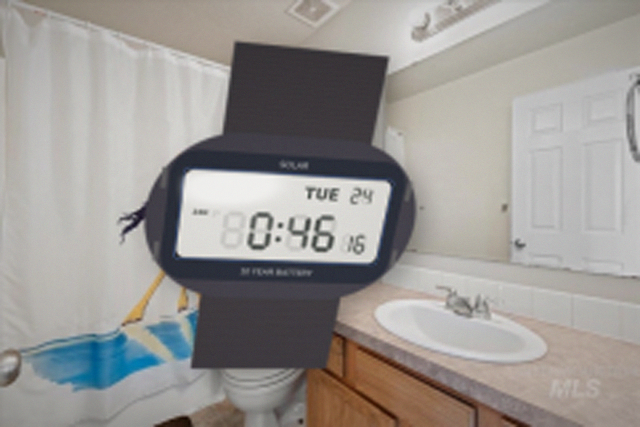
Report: 0:46:16
